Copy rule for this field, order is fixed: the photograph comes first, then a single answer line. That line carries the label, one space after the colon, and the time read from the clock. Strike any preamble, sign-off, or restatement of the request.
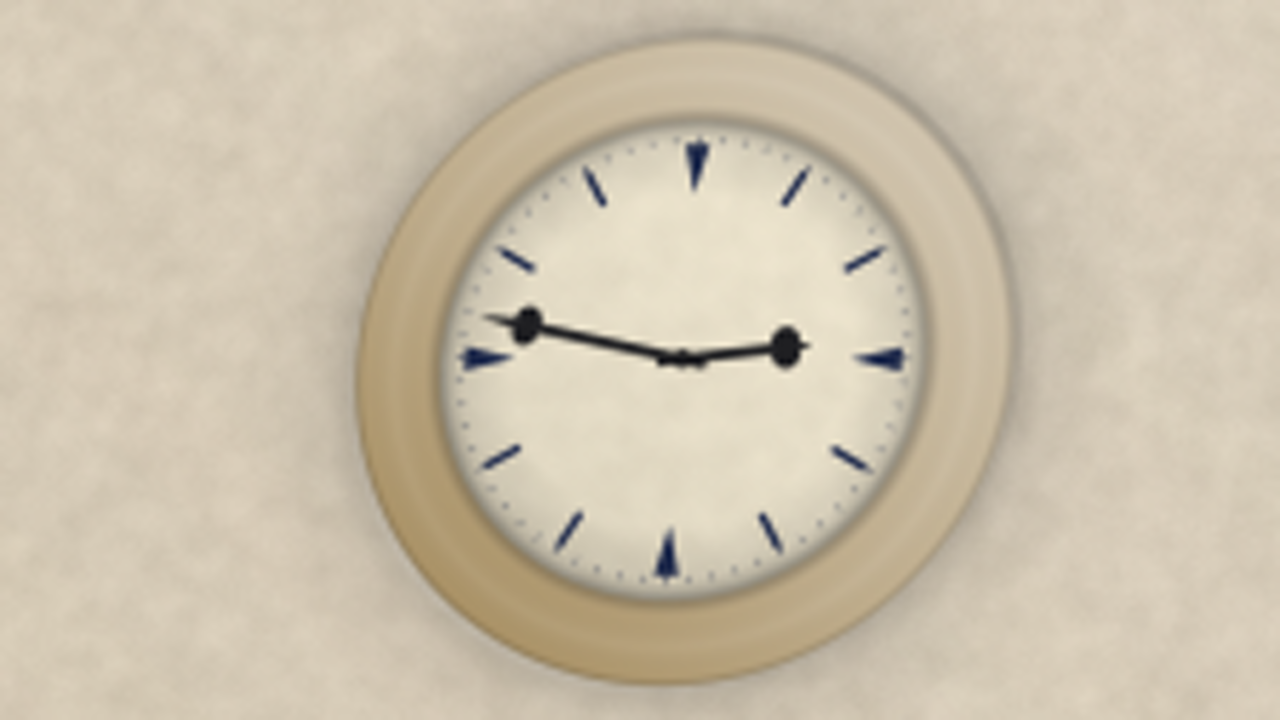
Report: 2:47
